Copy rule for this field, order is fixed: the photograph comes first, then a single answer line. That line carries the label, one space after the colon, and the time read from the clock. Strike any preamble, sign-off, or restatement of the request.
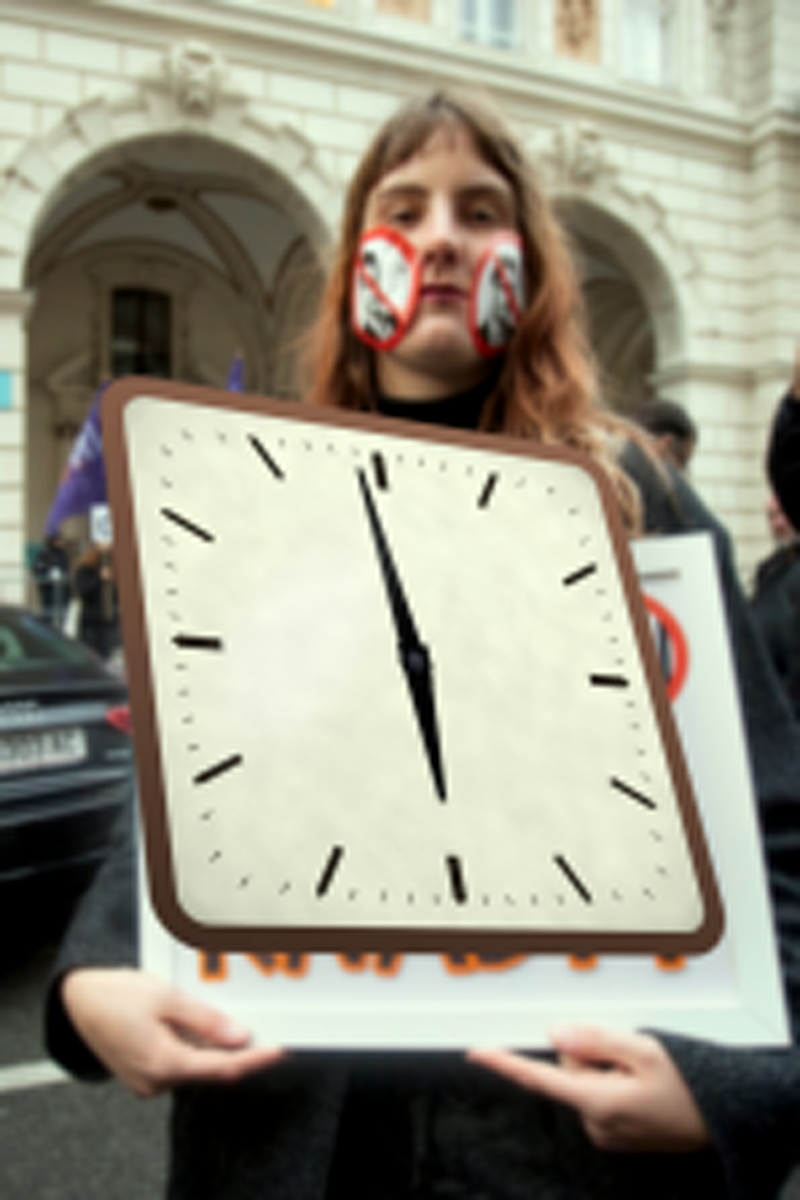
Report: 5:59
